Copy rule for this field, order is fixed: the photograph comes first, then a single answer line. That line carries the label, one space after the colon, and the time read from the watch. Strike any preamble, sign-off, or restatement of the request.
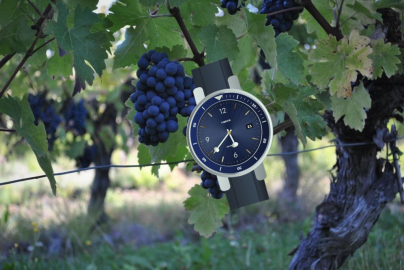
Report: 5:39
